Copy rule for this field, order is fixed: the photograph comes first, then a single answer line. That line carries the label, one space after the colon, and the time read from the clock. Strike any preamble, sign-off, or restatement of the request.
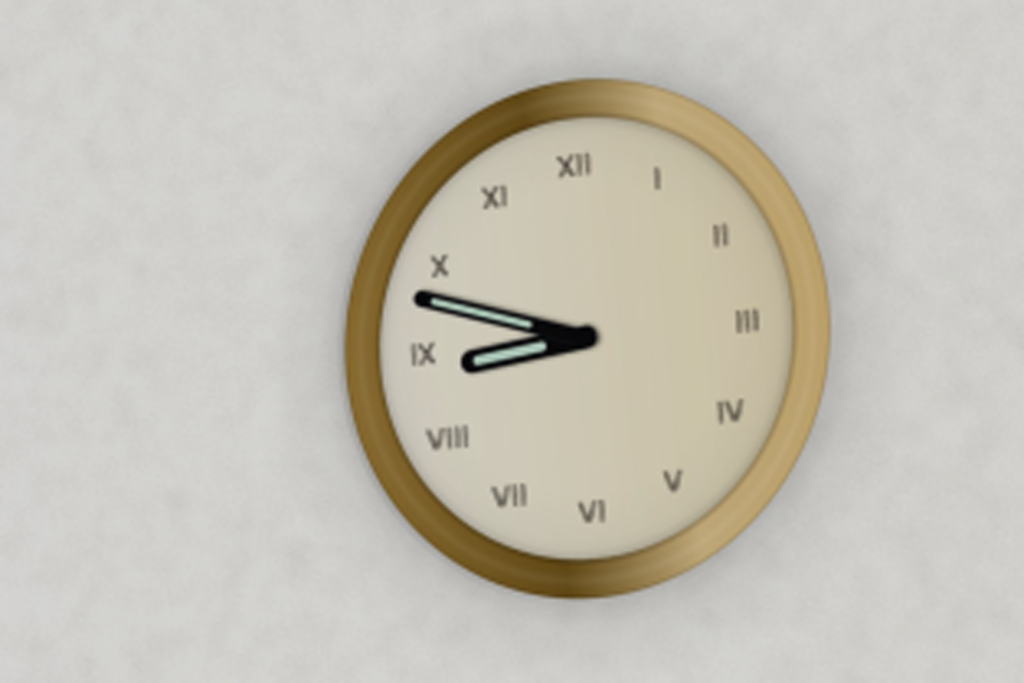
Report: 8:48
